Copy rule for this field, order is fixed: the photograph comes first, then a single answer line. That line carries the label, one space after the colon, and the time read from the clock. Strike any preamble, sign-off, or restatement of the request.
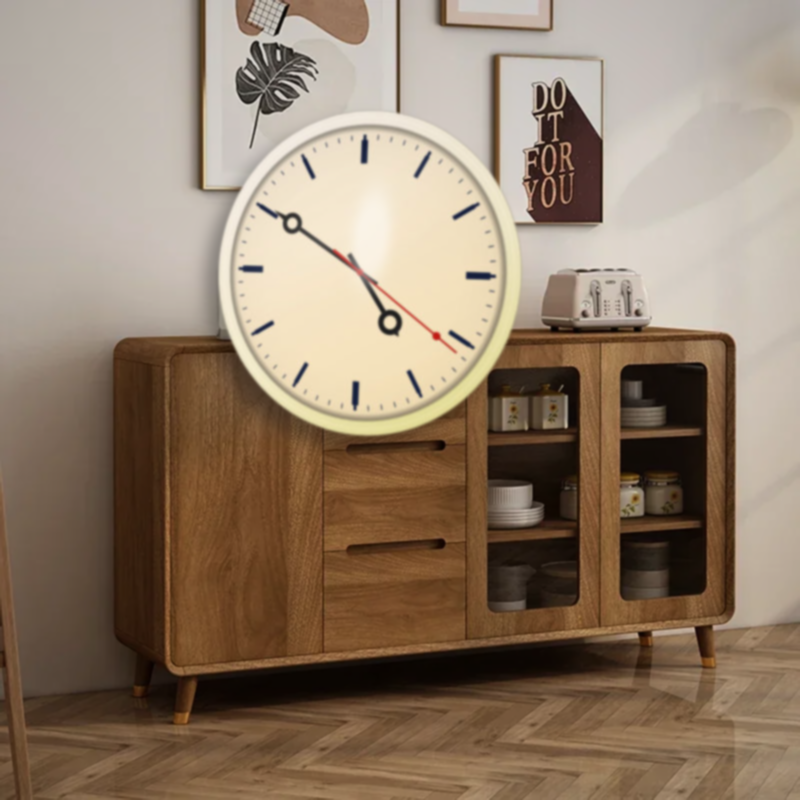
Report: 4:50:21
